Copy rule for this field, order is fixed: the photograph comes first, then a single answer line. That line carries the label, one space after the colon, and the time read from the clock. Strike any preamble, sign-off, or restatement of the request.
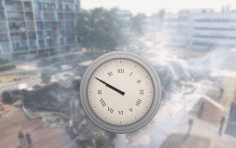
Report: 9:50
